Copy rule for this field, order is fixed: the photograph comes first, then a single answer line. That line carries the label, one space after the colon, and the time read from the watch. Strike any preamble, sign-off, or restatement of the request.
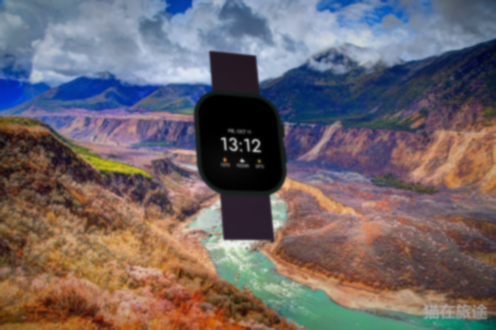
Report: 13:12
